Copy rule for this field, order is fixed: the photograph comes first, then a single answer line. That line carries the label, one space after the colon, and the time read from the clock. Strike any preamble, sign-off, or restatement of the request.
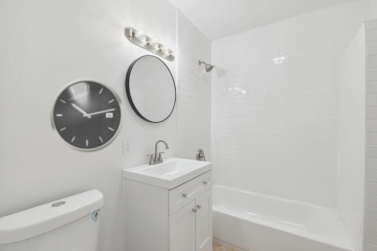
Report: 10:13
